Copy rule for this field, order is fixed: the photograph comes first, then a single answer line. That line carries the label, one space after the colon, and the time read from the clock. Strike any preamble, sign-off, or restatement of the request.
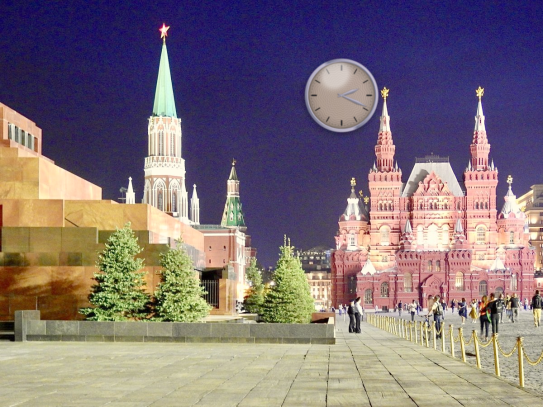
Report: 2:19
